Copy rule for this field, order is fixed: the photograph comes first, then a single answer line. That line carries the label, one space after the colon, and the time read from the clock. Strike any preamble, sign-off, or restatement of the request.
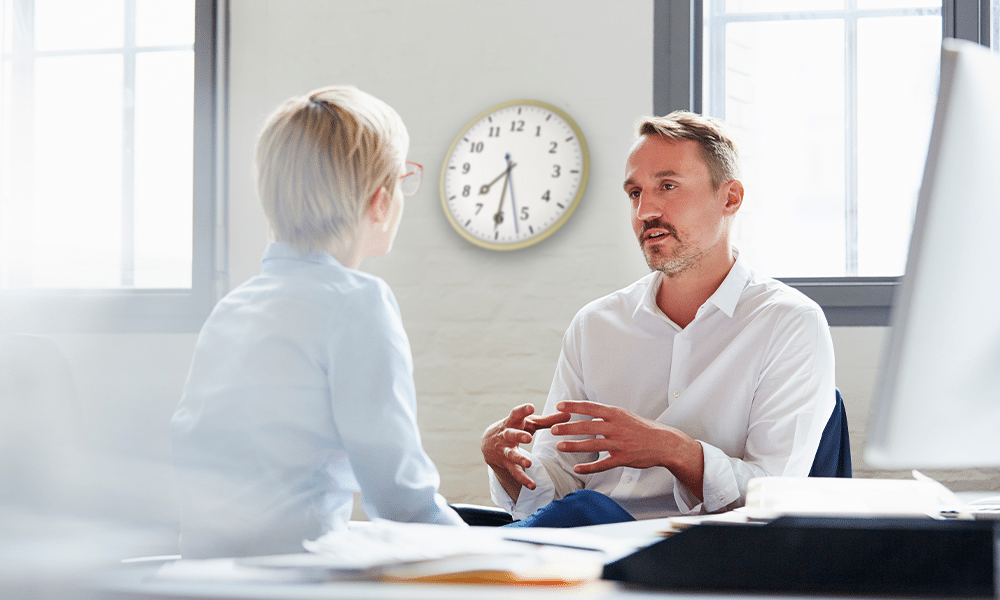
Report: 7:30:27
